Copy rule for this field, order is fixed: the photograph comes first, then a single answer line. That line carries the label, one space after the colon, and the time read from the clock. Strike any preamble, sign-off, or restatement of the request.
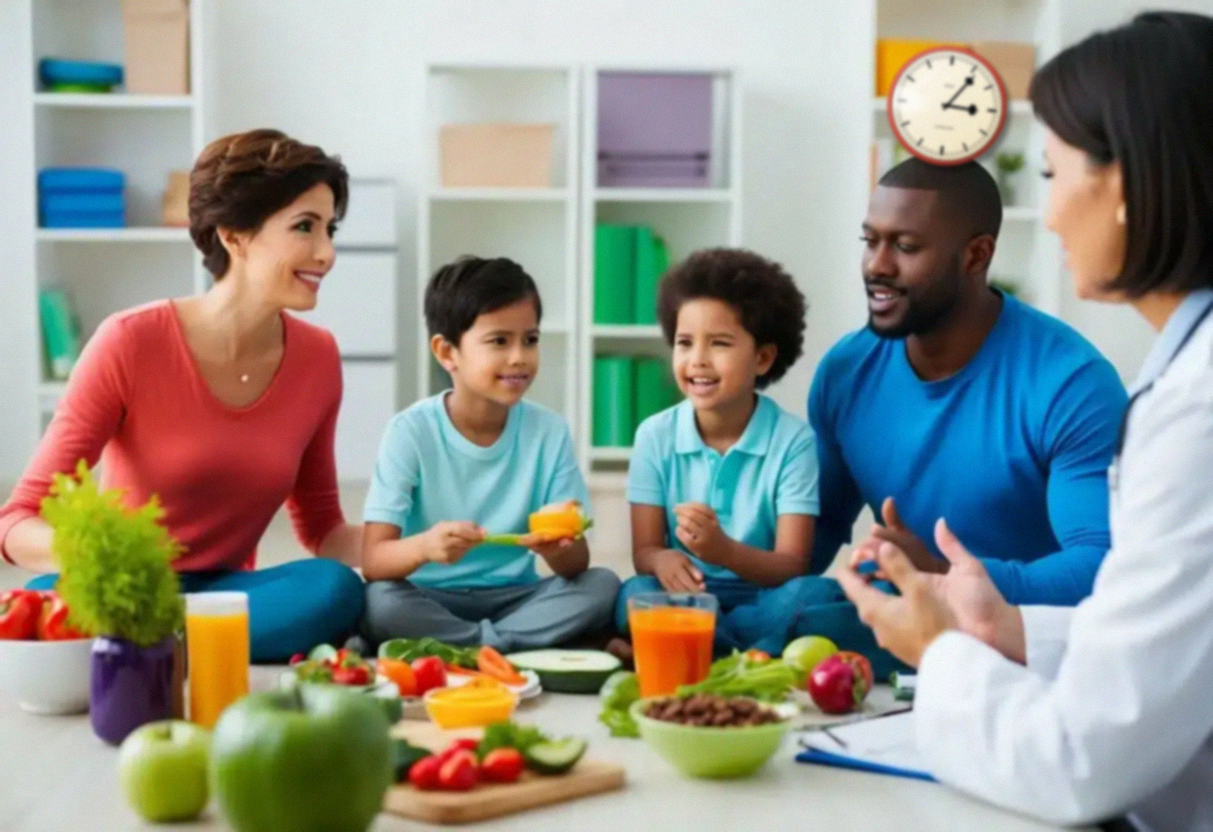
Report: 3:06
